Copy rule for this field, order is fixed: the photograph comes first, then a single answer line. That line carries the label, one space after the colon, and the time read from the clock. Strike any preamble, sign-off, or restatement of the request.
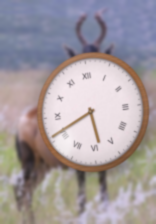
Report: 5:41
